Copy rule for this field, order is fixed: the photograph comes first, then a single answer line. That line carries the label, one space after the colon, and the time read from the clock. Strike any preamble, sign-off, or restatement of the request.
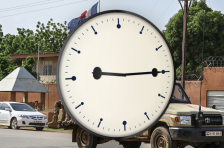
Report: 9:15
